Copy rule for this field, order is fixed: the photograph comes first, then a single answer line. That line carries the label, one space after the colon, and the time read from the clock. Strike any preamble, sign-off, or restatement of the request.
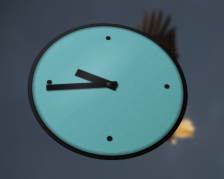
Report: 9:44
